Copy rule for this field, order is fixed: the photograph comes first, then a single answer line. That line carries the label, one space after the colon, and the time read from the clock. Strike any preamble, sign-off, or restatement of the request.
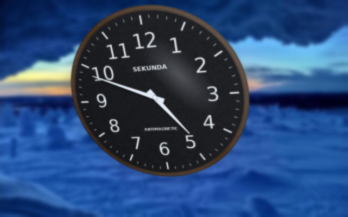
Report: 4:49
